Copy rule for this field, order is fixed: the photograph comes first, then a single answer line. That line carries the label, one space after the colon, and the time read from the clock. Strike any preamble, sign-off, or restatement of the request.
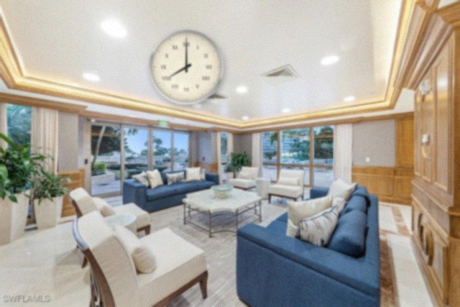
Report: 8:00
